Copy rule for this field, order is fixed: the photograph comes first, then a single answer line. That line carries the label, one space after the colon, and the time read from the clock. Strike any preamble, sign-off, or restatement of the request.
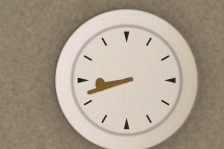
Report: 8:42
